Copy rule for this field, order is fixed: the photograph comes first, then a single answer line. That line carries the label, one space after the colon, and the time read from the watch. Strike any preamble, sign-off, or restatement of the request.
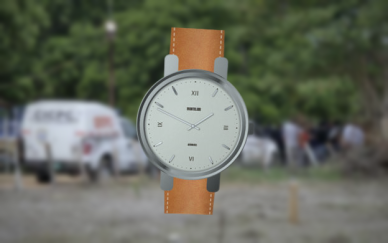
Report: 1:49
